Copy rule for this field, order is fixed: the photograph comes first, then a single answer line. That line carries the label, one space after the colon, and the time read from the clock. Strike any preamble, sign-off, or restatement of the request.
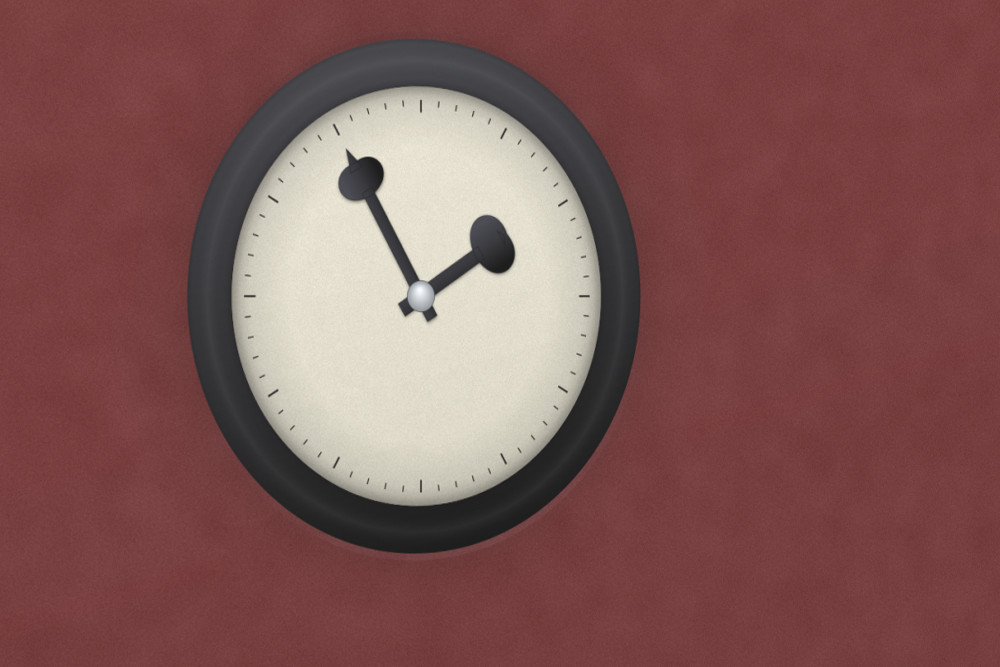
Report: 1:55
